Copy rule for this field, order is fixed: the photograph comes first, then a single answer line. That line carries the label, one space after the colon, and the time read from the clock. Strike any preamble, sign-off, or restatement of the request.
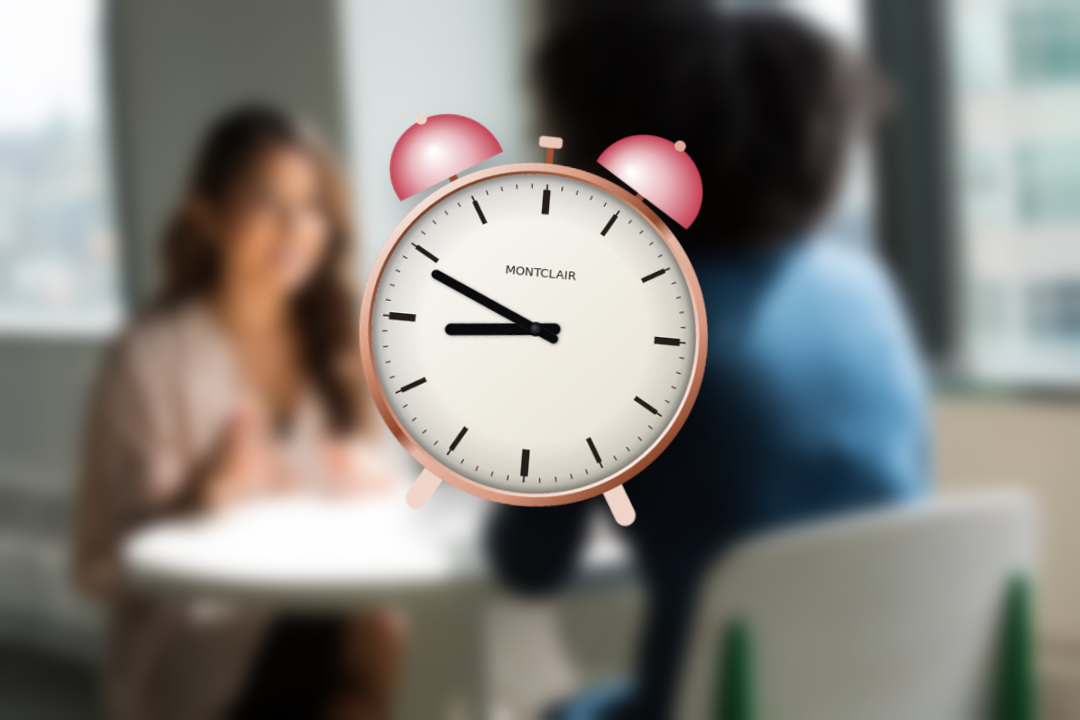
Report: 8:49
